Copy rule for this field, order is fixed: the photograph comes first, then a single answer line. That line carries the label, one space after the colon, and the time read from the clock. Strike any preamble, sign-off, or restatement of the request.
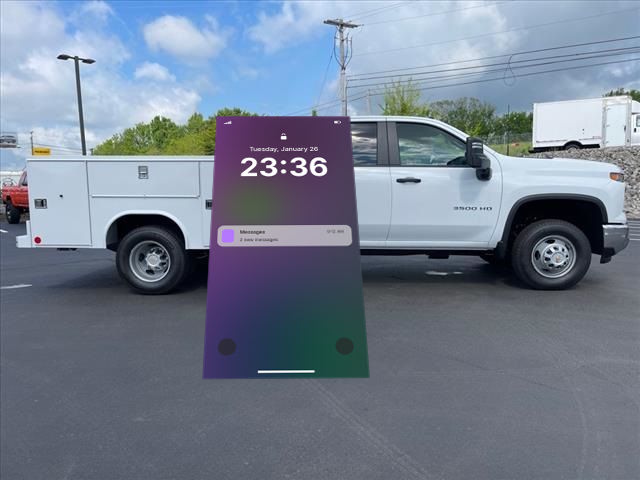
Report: 23:36
